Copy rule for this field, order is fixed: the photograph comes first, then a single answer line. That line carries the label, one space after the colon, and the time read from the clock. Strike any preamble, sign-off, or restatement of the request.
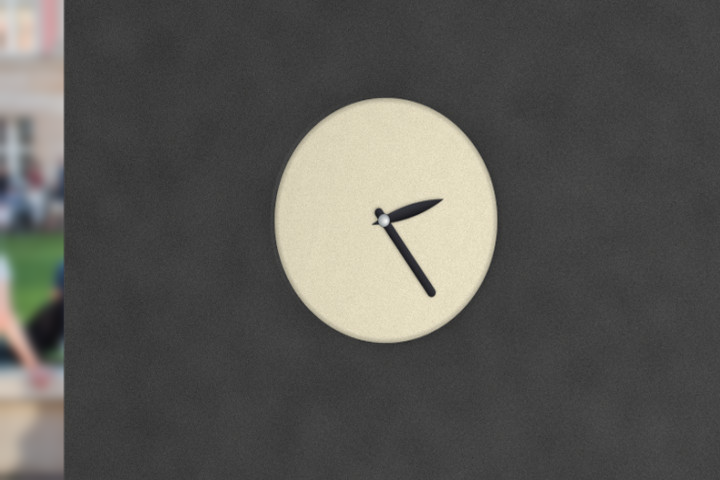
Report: 2:24
